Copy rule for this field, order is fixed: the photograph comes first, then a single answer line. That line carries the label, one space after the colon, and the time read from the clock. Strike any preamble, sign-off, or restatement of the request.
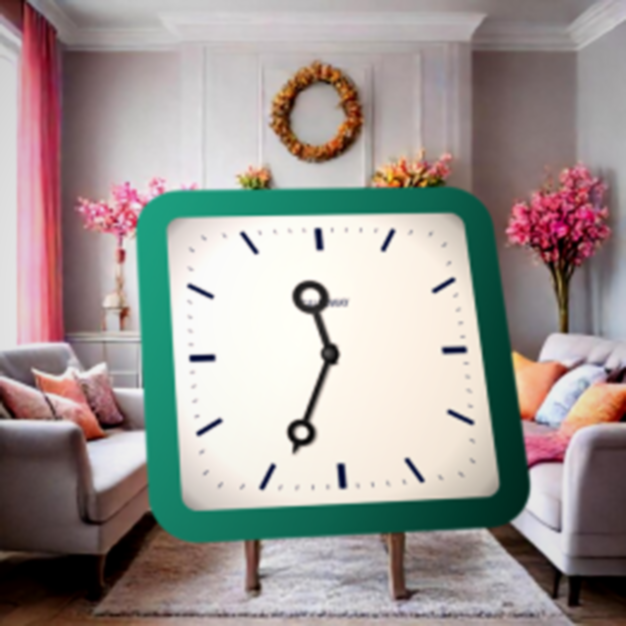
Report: 11:34
